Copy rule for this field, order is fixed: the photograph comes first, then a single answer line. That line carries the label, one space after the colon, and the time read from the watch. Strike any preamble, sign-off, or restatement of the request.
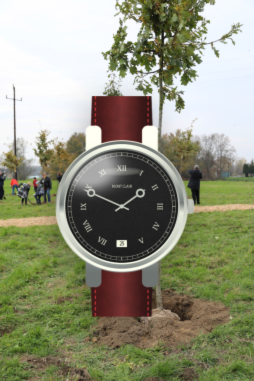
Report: 1:49
